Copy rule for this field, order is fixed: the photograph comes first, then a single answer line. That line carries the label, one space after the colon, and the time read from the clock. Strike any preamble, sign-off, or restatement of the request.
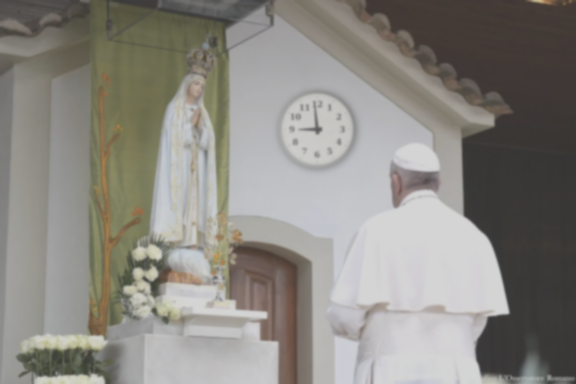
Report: 8:59
